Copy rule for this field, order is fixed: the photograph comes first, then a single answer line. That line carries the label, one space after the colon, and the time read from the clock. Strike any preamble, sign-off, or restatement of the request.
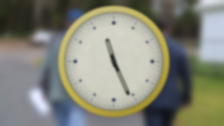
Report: 11:26
